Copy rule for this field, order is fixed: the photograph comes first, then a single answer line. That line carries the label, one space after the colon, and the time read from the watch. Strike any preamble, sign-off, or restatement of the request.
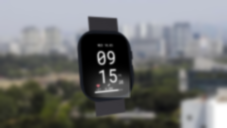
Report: 9:15
